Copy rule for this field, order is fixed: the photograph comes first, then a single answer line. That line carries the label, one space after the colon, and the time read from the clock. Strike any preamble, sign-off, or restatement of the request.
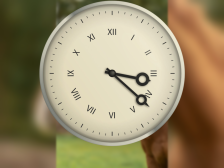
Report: 3:22
